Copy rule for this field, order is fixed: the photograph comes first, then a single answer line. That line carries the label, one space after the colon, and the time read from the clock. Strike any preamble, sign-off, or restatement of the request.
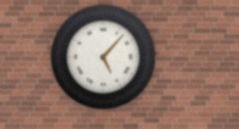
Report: 5:07
